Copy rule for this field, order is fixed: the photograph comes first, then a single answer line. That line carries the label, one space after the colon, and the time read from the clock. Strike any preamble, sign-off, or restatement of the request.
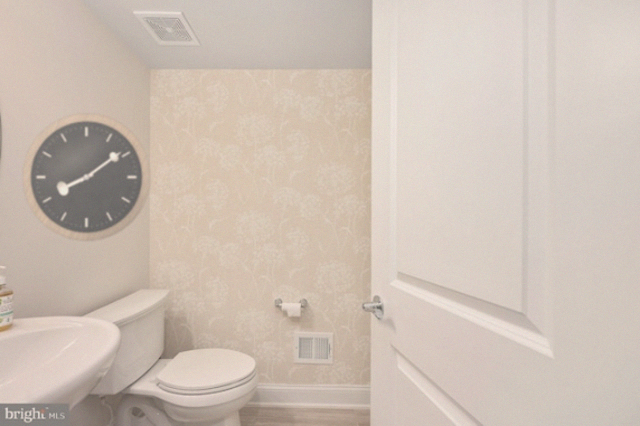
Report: 8:09
